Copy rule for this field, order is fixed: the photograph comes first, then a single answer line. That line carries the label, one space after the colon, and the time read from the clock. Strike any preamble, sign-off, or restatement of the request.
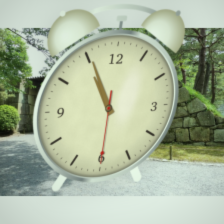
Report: 10:55:30
